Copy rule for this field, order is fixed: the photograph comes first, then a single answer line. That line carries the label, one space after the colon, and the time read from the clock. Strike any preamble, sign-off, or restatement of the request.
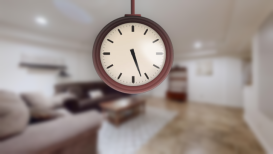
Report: 5:27
